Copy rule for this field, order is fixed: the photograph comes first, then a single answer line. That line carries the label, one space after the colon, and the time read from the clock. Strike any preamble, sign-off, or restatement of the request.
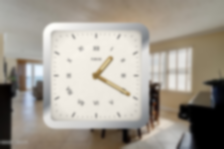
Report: 1:20
